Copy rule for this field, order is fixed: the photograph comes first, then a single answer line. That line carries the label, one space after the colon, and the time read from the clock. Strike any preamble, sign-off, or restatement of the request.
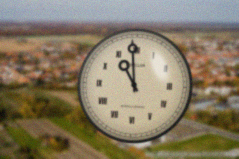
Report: 10:59
